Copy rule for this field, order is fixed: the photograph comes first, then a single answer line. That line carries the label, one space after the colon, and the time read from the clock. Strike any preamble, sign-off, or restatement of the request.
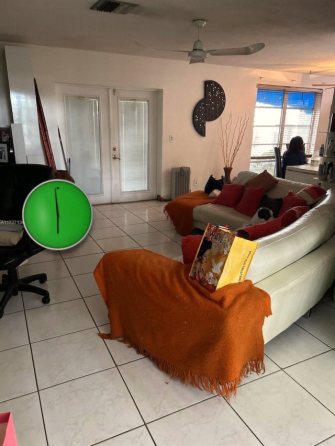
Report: 5:59
